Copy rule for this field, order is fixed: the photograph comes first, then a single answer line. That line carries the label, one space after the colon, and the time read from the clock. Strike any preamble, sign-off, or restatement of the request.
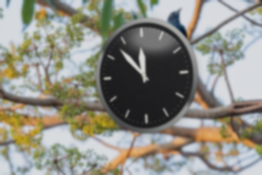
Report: 11:53
